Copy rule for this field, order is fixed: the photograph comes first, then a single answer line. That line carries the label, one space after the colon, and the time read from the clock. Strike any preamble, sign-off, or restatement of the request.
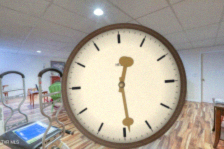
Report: 12:29
